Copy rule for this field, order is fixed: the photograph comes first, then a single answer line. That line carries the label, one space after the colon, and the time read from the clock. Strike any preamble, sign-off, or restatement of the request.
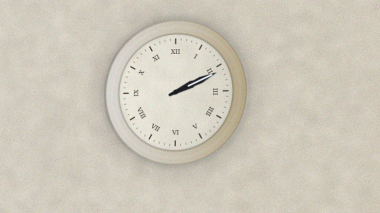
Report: 2:11
